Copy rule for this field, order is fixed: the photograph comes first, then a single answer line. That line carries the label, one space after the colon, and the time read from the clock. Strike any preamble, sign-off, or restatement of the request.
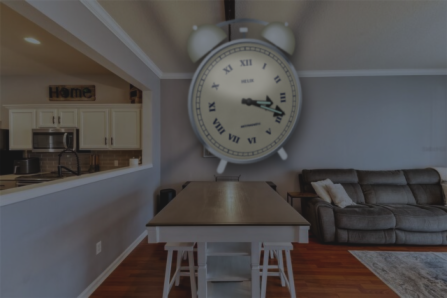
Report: 3:19
